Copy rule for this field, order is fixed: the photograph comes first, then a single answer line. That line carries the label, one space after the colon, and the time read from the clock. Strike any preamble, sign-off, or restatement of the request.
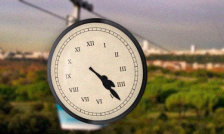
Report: 4:24
